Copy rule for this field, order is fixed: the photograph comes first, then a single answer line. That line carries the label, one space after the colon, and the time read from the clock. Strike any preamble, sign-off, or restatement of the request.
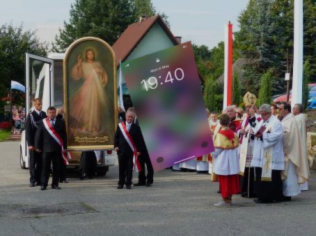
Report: 19:40
